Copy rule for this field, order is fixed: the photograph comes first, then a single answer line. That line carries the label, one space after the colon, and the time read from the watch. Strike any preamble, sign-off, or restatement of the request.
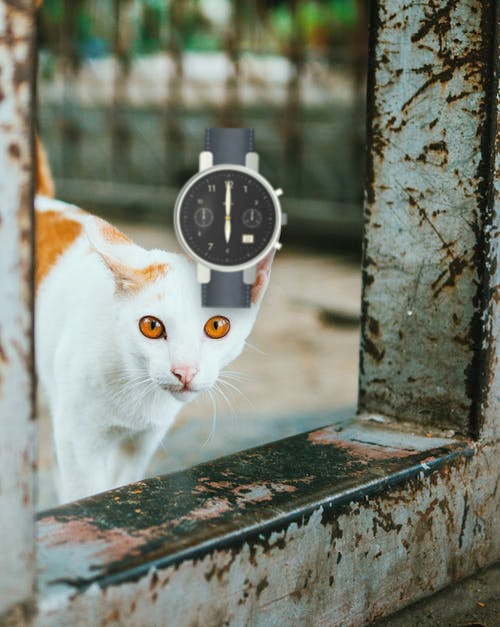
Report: 6:00
